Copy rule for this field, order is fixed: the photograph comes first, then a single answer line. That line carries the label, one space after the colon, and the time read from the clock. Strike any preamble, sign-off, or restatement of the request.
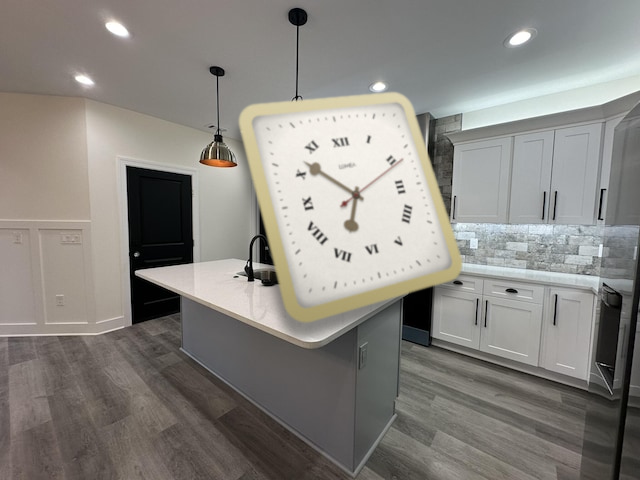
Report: 6:52:11
